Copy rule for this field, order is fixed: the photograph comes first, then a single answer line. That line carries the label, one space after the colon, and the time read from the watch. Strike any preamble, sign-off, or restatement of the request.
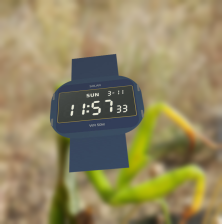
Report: 11:57:33
